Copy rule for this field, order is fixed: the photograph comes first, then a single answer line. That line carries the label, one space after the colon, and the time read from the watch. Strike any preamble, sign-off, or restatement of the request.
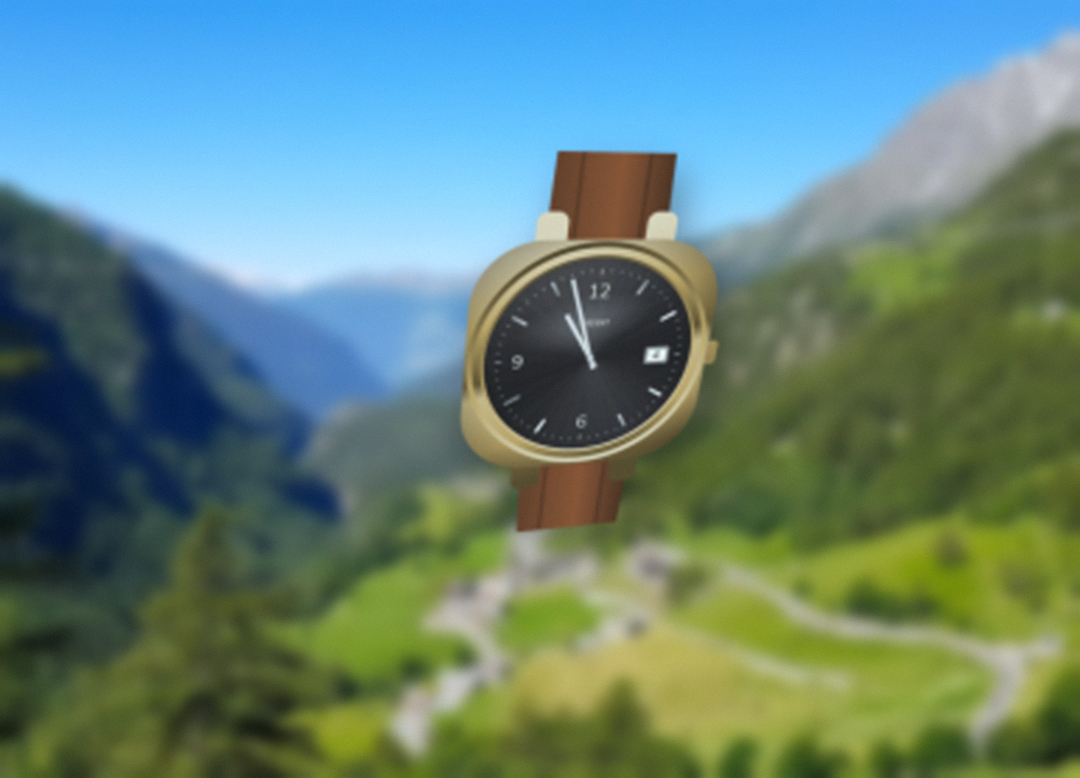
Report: 10:57
